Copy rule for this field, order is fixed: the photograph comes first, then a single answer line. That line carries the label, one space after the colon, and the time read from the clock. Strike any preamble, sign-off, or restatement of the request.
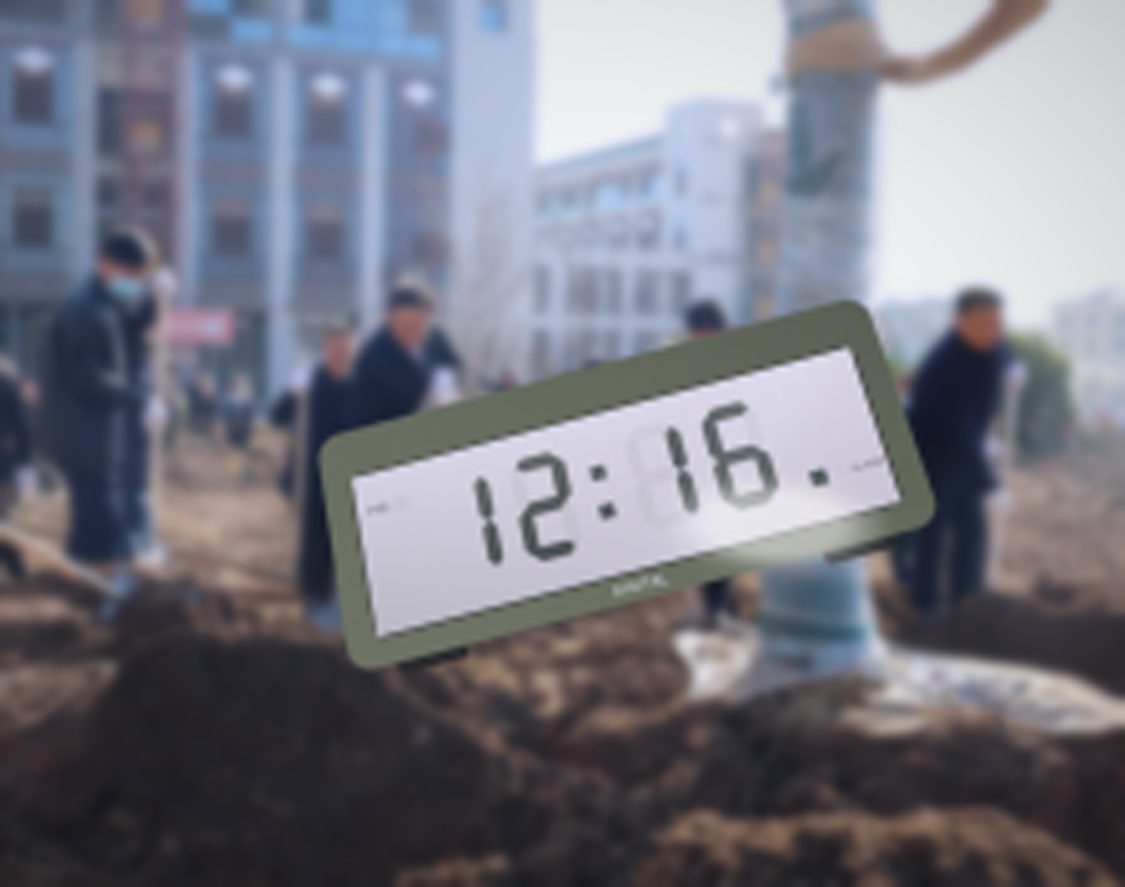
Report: 12:16
